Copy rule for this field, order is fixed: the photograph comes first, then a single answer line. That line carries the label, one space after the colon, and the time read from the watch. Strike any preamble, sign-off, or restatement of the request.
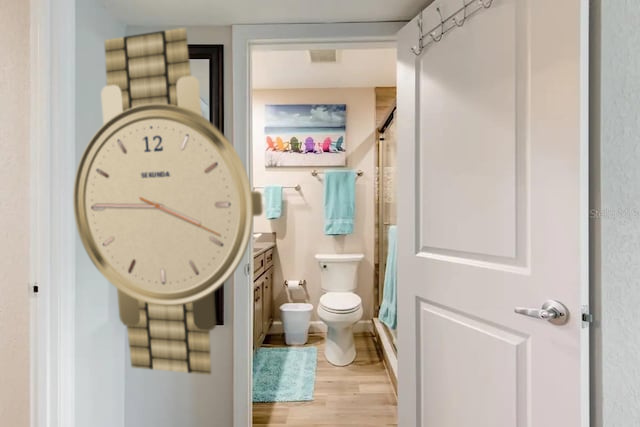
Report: 3:45:19
